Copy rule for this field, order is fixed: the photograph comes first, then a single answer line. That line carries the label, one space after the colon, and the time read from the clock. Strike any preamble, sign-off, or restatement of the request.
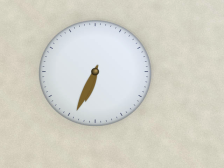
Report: 6:34
